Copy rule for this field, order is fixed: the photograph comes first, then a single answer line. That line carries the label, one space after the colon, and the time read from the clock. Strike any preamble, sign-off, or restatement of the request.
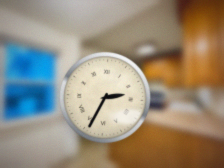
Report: 2:34
